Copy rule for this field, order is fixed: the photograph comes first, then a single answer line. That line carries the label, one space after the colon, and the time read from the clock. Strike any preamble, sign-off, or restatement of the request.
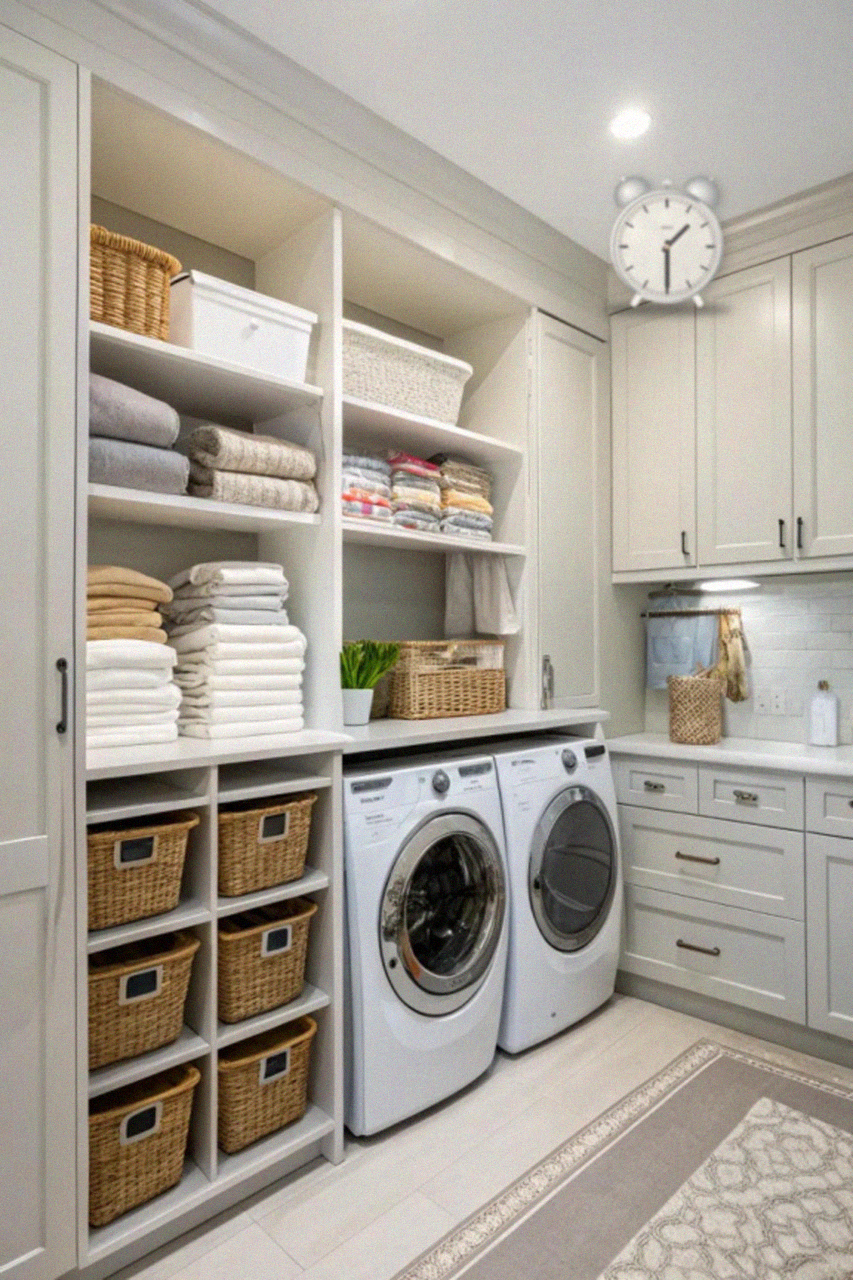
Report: 1:30
